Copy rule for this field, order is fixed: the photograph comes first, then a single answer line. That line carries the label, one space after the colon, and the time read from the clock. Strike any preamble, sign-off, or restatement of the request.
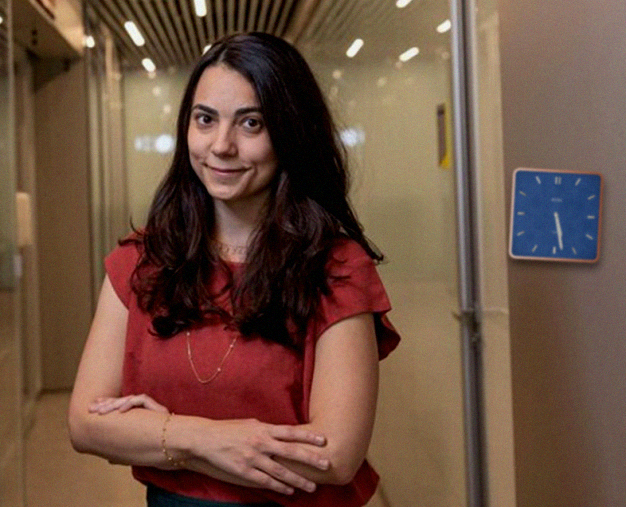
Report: 5:28
